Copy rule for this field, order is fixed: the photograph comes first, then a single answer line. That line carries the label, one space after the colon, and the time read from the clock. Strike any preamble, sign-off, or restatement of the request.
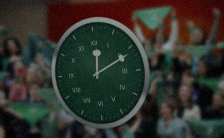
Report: 12:11
